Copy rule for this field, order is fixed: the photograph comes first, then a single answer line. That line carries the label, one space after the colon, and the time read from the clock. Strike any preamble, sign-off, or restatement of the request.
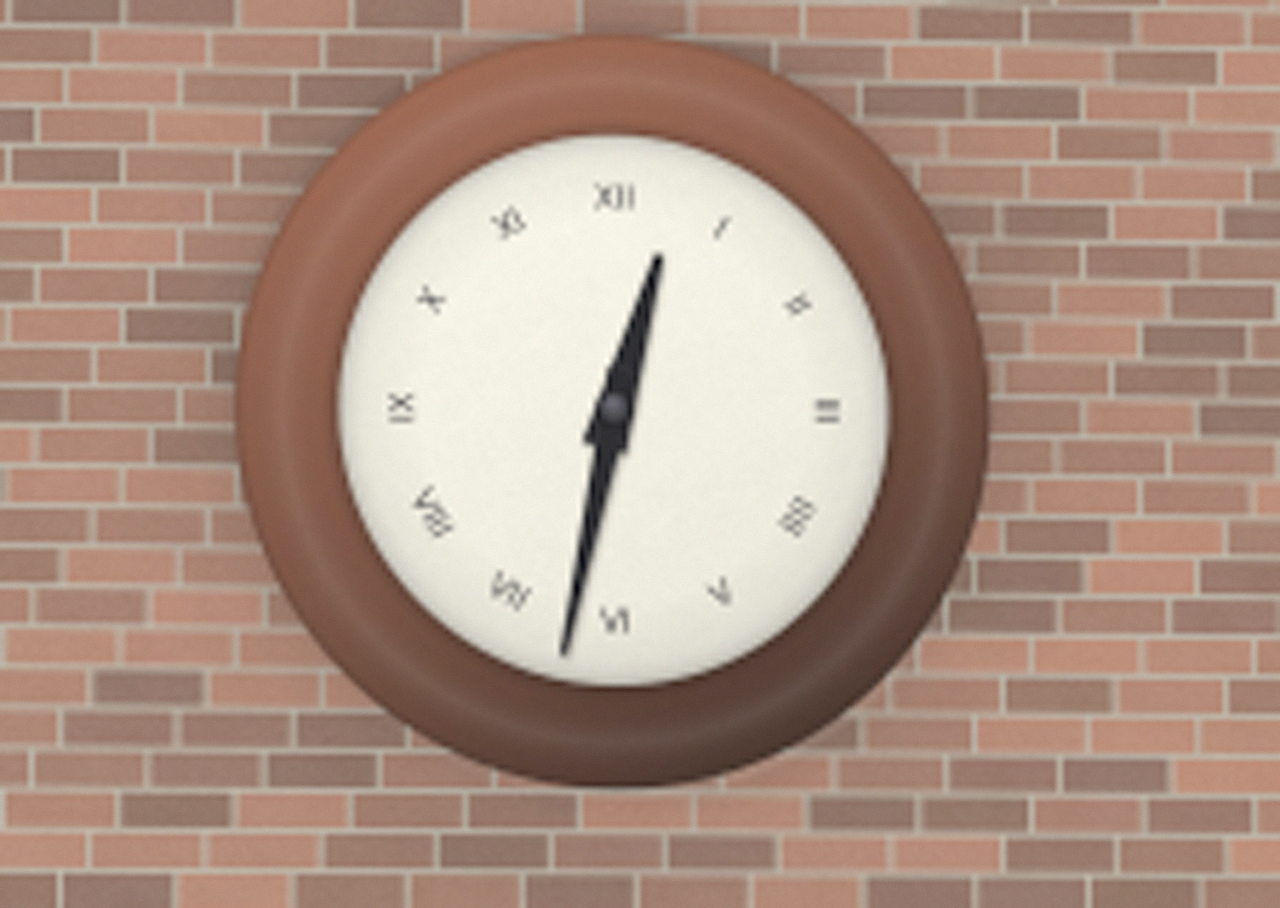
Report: 12:32
